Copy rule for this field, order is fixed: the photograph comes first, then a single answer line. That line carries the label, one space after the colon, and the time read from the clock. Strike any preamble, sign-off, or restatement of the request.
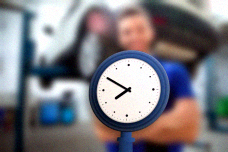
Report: 7:50
